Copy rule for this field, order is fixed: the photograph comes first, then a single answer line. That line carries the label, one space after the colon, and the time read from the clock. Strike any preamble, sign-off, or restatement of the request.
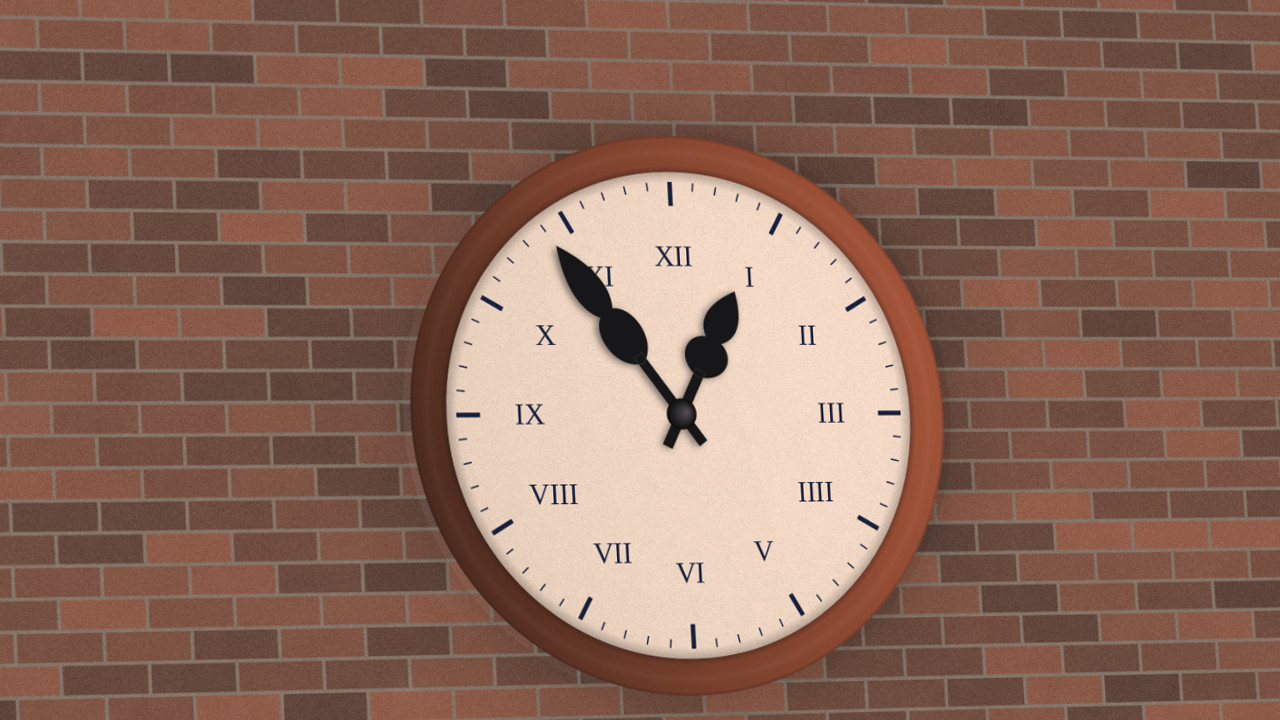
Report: 12:54
